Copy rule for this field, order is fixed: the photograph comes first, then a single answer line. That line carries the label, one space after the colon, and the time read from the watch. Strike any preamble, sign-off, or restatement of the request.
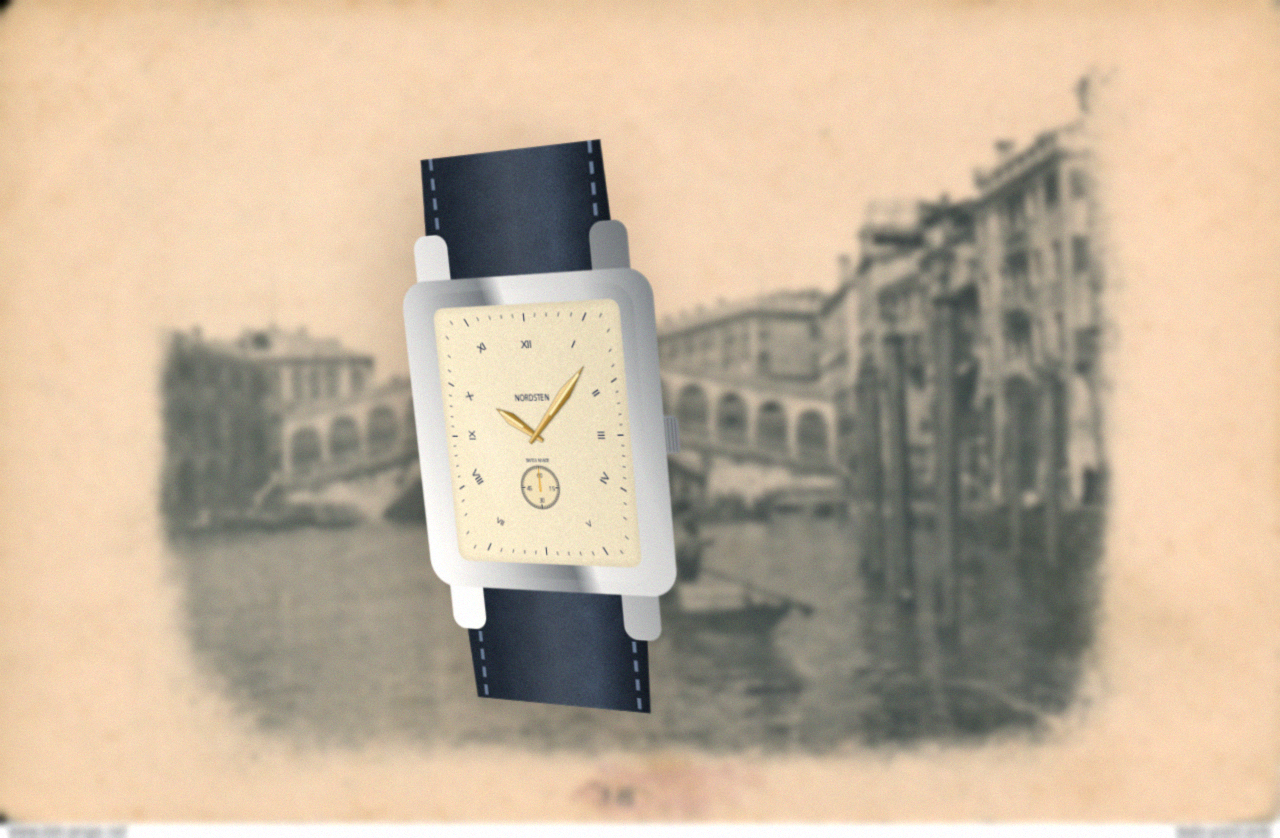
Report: 10:07
